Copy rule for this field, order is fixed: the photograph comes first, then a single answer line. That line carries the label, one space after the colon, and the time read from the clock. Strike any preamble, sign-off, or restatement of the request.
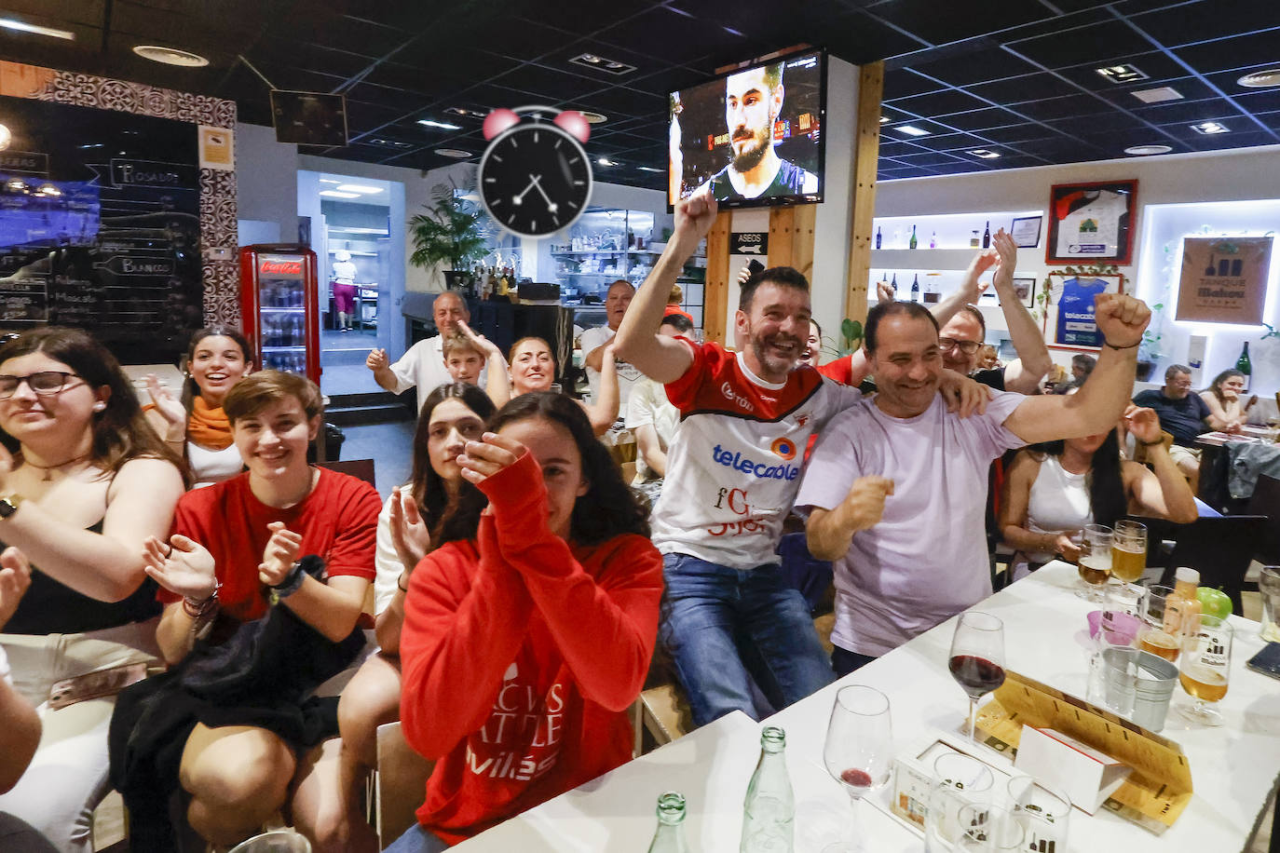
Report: 7:24
